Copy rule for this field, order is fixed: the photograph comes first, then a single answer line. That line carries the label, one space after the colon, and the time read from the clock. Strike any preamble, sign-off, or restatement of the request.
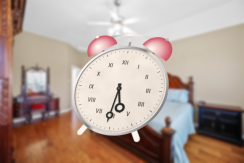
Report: 5:31
